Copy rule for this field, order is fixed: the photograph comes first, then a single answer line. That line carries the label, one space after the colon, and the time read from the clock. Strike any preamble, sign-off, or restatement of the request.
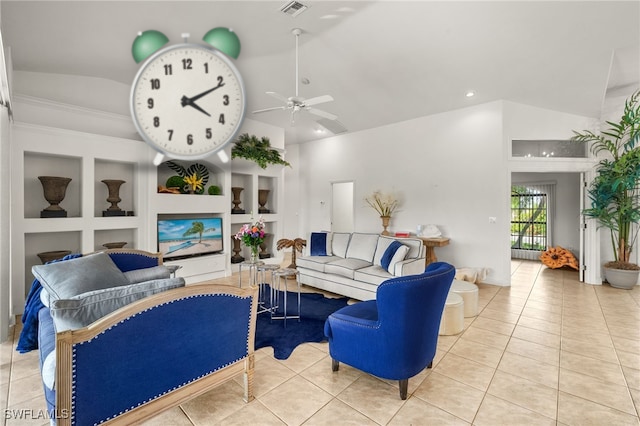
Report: 4:11
